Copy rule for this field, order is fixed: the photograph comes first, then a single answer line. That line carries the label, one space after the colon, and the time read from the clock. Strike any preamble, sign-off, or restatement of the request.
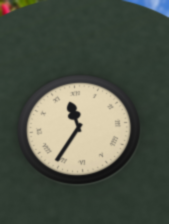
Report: 11:36
